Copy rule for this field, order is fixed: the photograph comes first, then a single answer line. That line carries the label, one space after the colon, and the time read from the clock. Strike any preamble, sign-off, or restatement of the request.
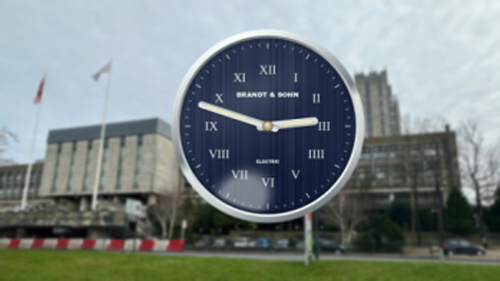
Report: 2:48
